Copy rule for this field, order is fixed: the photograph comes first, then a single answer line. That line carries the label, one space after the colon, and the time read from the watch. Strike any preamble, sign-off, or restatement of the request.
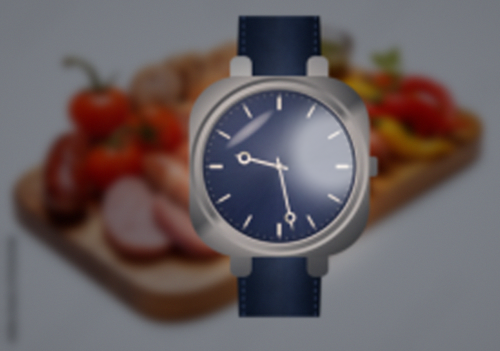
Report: 9:28
